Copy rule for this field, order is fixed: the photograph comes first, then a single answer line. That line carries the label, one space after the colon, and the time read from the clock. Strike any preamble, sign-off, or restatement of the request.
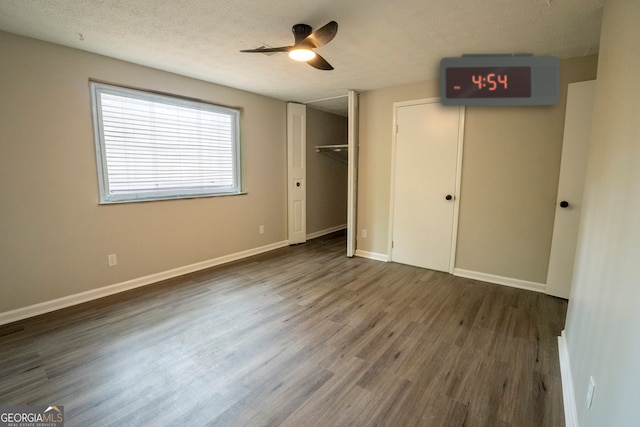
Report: 4:54
